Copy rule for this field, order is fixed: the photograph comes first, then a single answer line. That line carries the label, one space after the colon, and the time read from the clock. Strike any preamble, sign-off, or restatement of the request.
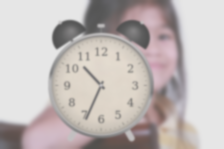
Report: 10:34
